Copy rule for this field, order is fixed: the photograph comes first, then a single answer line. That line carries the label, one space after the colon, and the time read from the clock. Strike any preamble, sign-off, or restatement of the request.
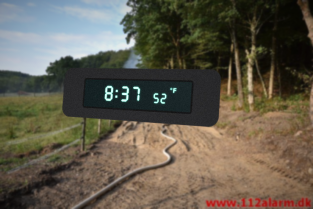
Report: 8:37
